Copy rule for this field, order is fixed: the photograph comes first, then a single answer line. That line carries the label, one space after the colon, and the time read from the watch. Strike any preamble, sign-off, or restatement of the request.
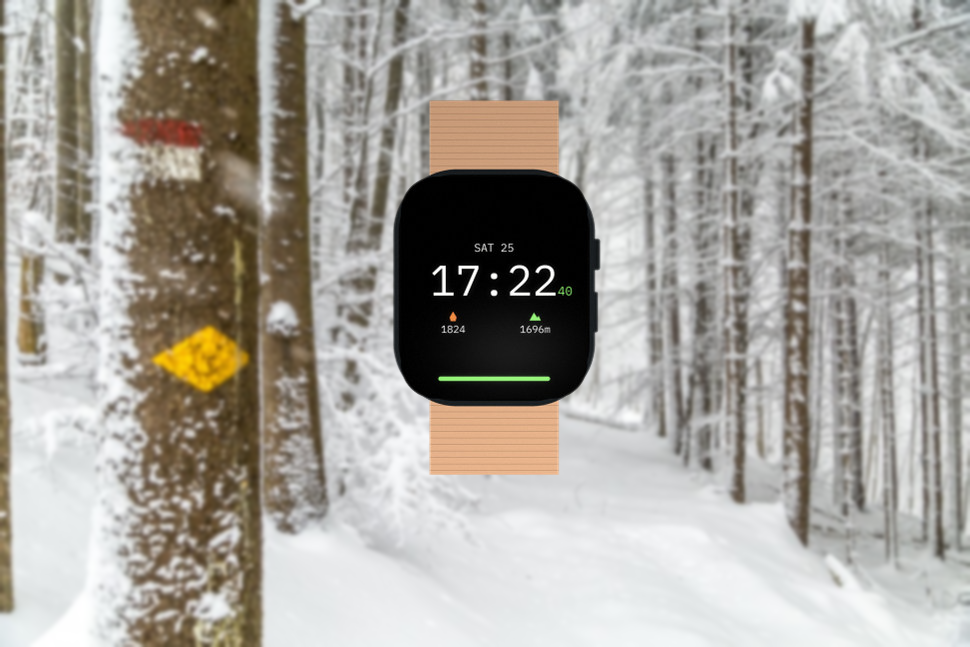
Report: 17:22:40
